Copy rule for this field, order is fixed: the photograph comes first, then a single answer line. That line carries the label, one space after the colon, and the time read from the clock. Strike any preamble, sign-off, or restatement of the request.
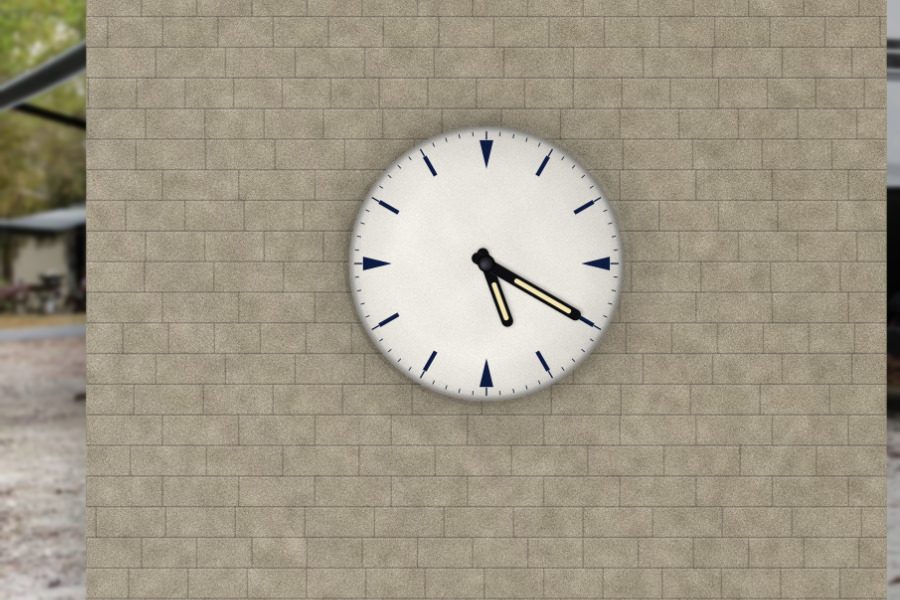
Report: 5:20
